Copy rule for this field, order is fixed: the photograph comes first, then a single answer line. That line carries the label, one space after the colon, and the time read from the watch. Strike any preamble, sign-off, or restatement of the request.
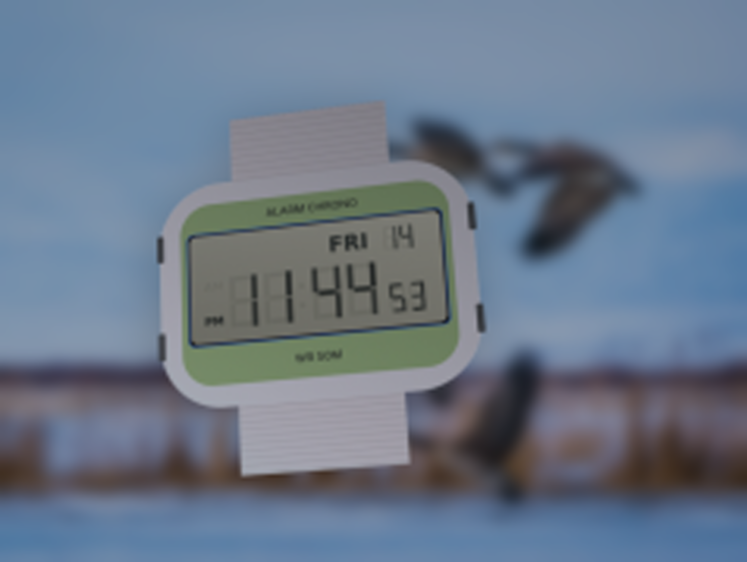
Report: 11:44:53
